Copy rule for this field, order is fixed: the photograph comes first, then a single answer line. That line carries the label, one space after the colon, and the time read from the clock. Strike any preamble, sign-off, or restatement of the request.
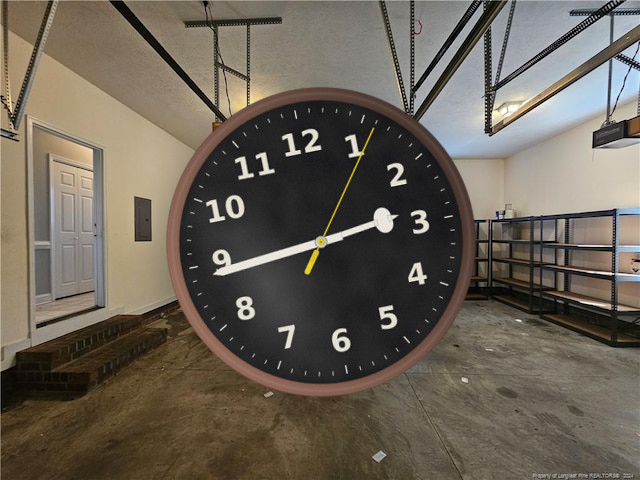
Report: 2:44:06
